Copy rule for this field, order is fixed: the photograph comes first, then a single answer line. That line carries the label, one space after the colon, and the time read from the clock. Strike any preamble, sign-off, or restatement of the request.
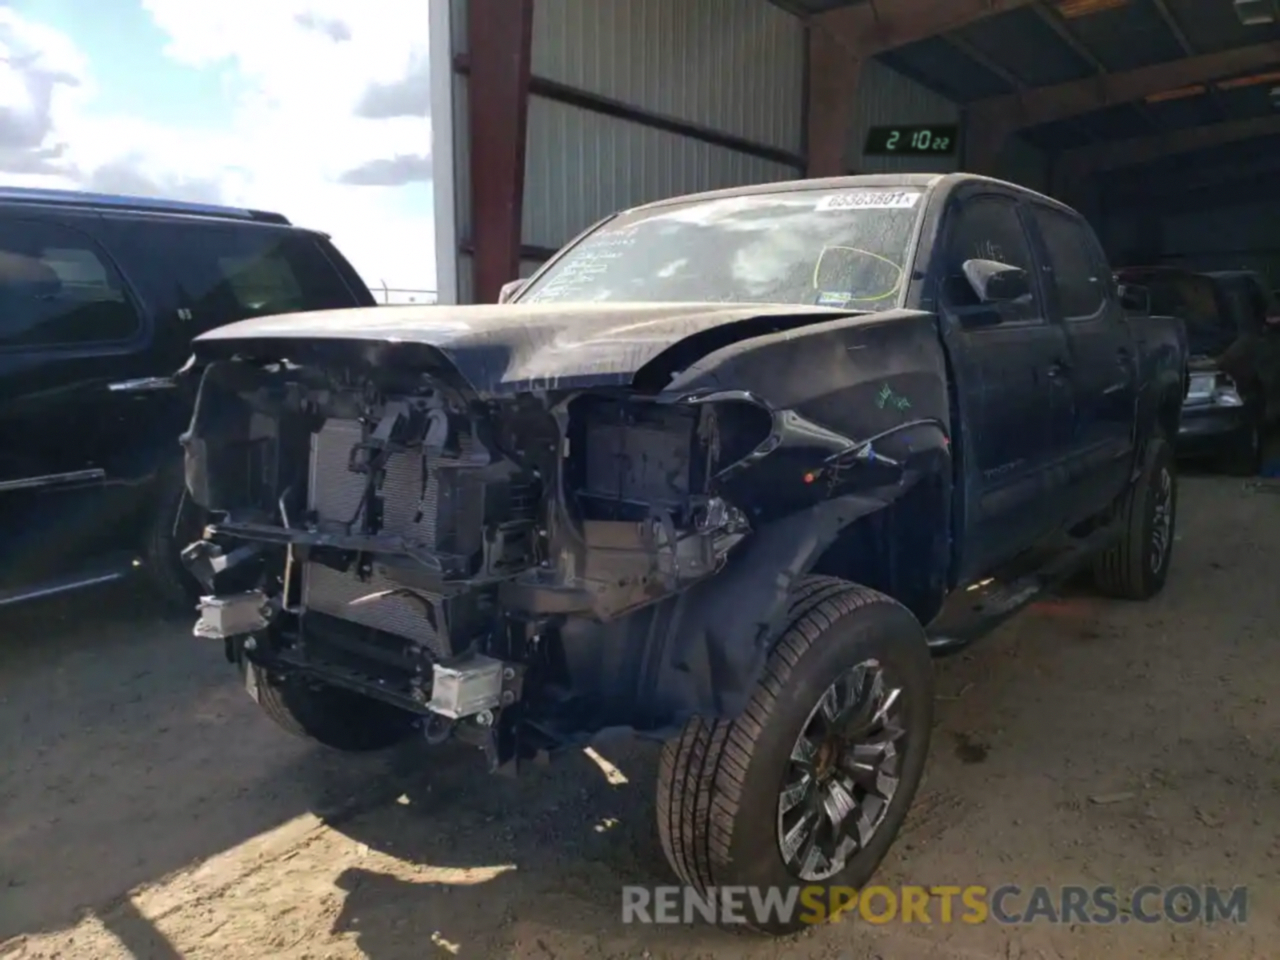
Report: 2:10
